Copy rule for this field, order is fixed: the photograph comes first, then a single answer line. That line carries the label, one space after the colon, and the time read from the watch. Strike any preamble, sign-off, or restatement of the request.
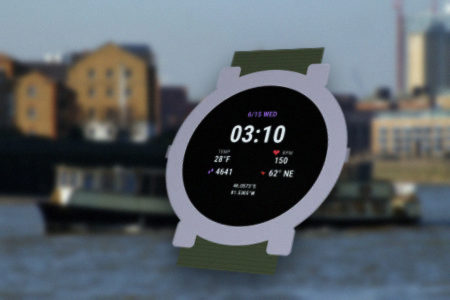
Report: 3:10
